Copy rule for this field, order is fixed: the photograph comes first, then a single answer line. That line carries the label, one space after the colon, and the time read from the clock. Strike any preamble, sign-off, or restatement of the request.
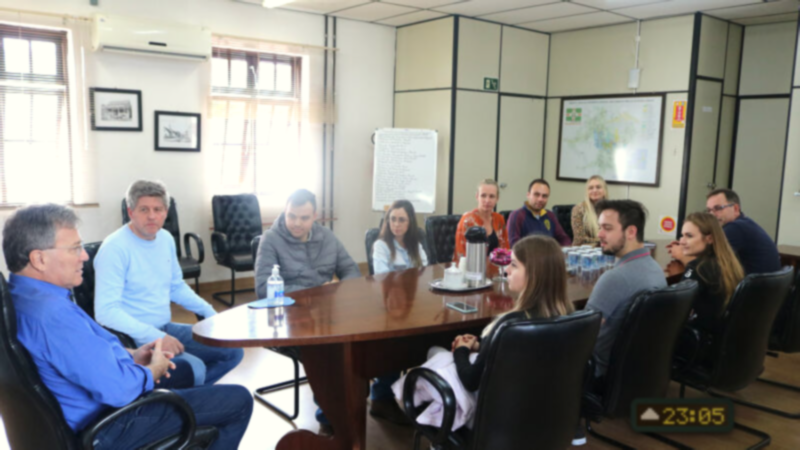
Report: 23:05
